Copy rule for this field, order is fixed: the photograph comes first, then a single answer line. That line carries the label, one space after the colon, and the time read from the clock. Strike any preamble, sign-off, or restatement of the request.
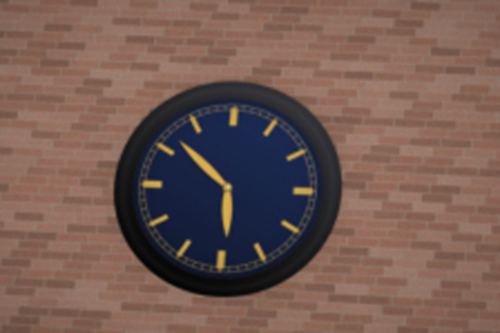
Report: 5:52
